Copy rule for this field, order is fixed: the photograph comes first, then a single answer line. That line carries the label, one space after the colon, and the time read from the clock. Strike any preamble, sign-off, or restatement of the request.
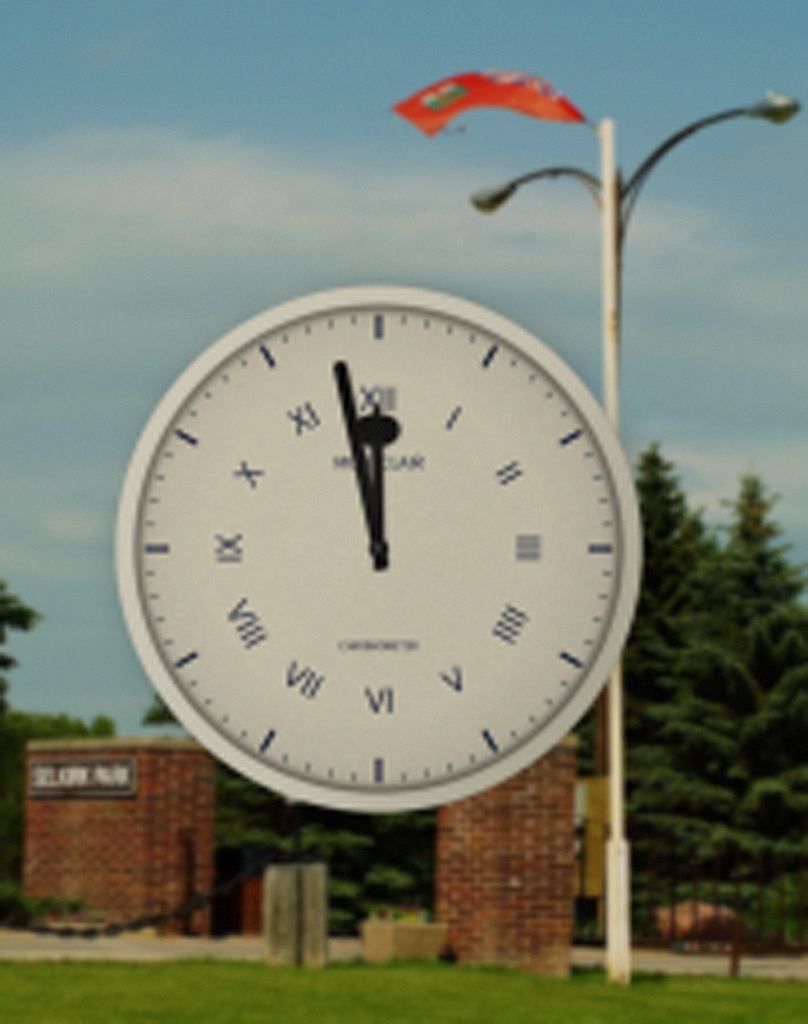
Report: 11:58
